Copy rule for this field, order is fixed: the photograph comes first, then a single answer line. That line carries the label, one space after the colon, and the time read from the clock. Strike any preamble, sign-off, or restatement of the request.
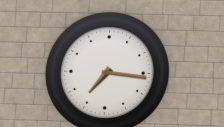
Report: 7:16
